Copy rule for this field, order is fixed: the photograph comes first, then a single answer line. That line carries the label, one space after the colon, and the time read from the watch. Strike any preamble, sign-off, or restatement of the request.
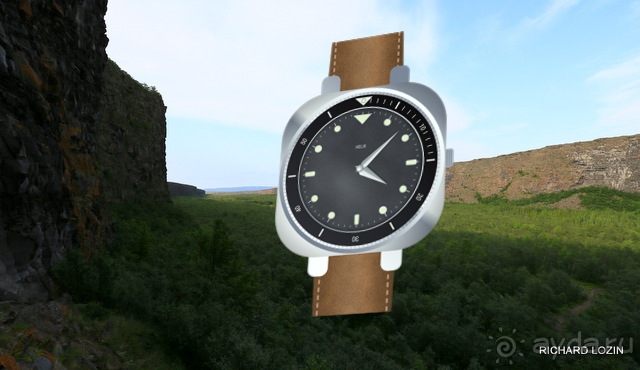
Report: 4:08
